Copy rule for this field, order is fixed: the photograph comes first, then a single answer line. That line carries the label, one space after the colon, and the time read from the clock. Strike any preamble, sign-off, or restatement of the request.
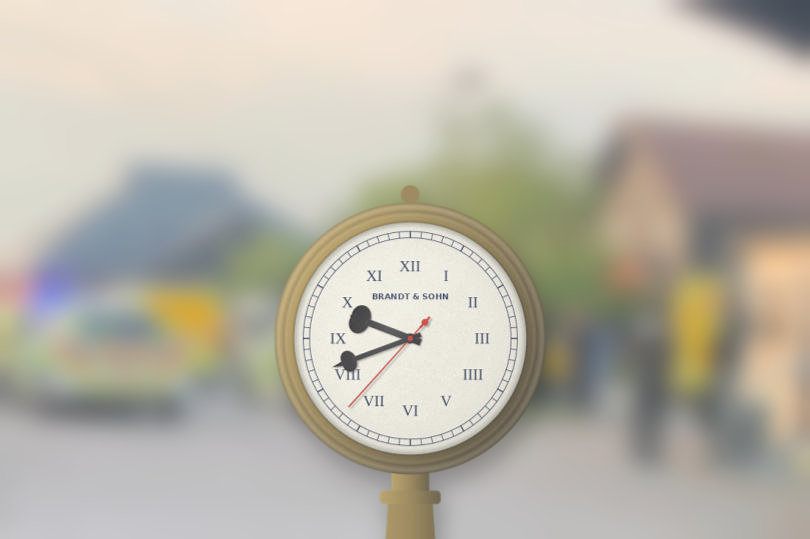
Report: 9:41:37
